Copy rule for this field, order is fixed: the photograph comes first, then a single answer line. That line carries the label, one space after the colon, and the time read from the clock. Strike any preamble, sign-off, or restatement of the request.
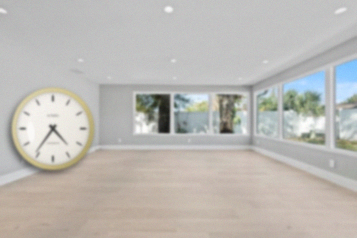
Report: 4:36
